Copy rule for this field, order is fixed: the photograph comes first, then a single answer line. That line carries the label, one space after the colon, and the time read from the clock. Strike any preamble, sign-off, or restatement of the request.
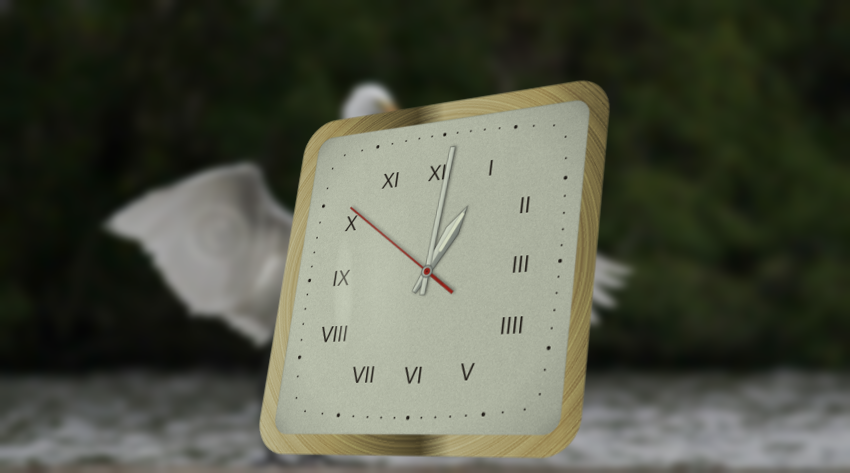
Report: 1:00:51
